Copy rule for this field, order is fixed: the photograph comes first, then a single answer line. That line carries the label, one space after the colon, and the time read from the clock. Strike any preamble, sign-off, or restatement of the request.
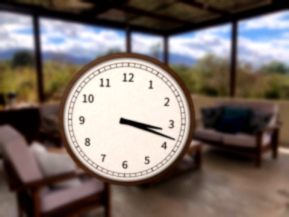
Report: 3:18
